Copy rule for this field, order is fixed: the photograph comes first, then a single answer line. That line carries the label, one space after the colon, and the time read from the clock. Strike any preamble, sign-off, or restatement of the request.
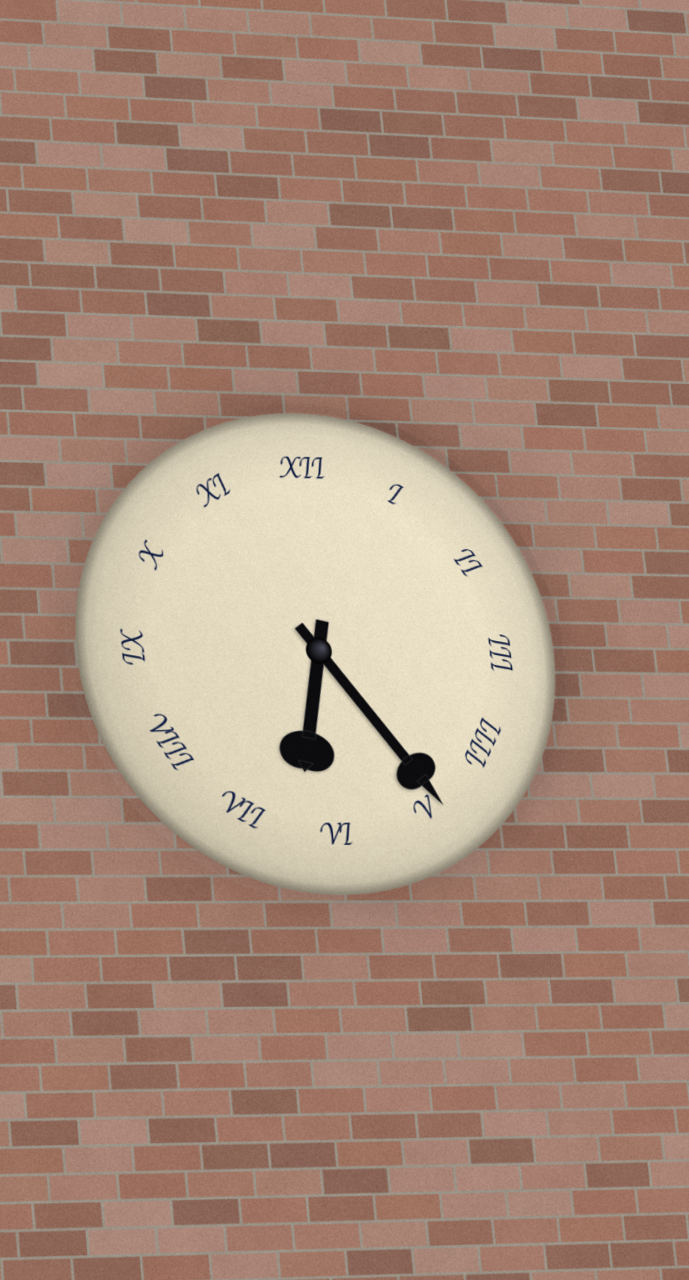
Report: 6:24
